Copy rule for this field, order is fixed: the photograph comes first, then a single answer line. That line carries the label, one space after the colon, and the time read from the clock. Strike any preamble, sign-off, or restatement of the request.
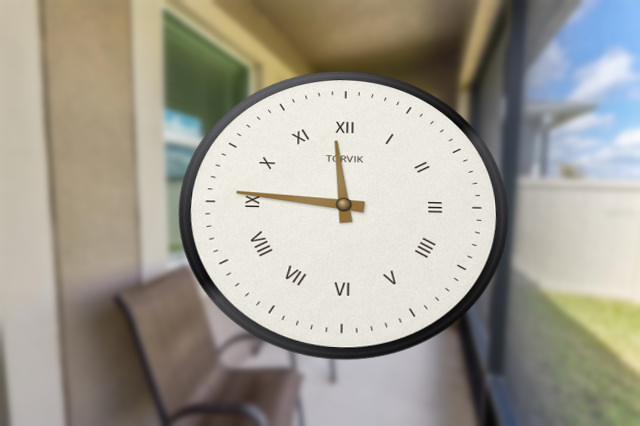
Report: 11:46
